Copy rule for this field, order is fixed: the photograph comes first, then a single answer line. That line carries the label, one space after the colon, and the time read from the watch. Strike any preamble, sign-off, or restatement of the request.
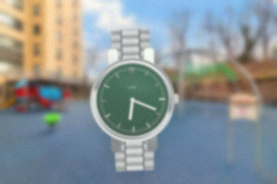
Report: 6:19
